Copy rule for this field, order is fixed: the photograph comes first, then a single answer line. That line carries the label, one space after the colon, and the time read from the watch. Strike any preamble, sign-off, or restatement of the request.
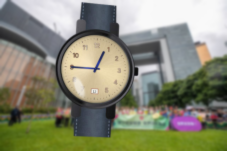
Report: 12:45
